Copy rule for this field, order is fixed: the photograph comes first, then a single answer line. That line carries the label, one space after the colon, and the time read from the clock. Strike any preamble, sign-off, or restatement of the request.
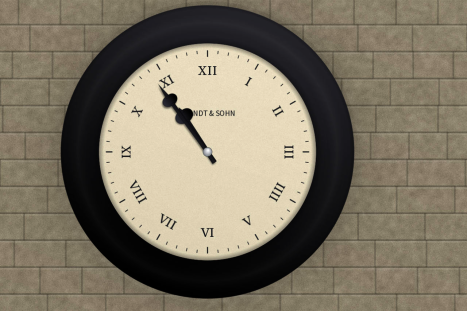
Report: 10:54
